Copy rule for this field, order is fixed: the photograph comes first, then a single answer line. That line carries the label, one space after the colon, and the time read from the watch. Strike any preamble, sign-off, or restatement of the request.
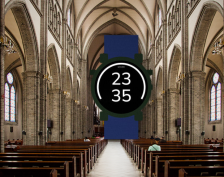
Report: 23:35
